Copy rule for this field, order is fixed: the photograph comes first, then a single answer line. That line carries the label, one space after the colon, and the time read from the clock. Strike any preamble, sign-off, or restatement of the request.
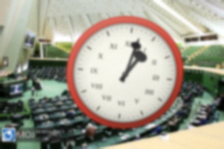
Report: 1:02
